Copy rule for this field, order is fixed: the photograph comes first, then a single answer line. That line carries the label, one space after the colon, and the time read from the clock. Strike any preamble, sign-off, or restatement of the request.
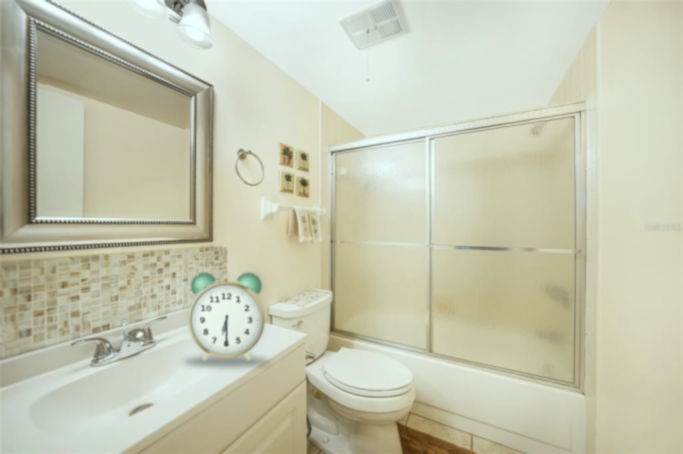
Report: 6:30
